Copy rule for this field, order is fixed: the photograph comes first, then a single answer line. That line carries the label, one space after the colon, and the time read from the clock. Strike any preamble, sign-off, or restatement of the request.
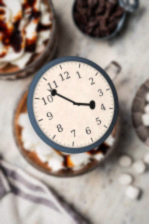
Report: 3:53
